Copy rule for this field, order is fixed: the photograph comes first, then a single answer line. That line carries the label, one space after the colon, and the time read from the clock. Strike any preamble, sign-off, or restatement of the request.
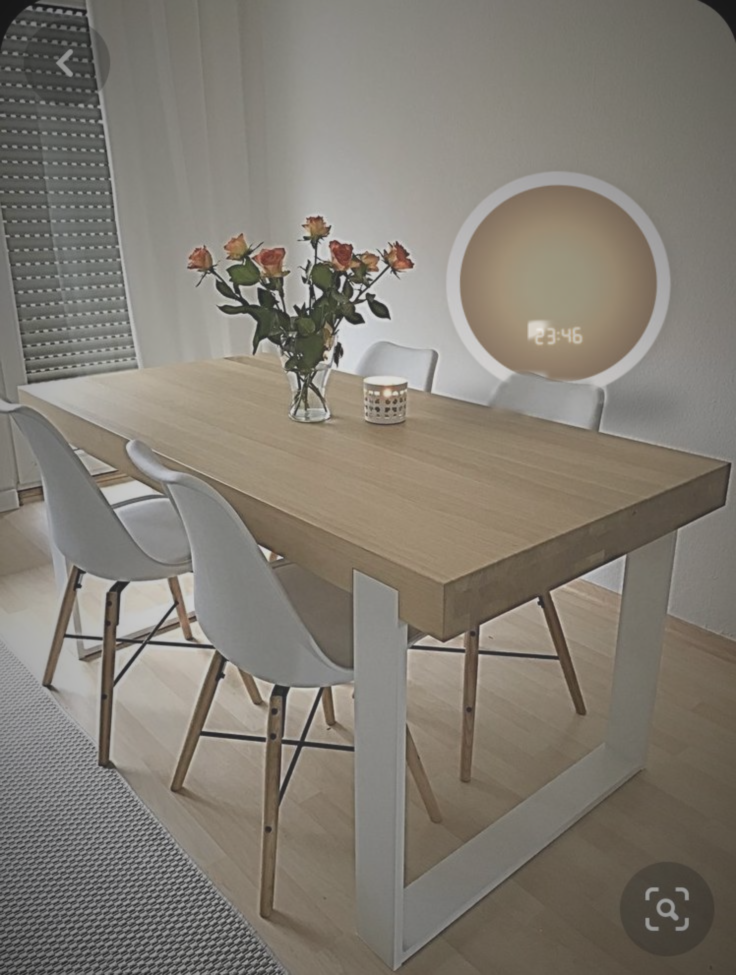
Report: 23:46
